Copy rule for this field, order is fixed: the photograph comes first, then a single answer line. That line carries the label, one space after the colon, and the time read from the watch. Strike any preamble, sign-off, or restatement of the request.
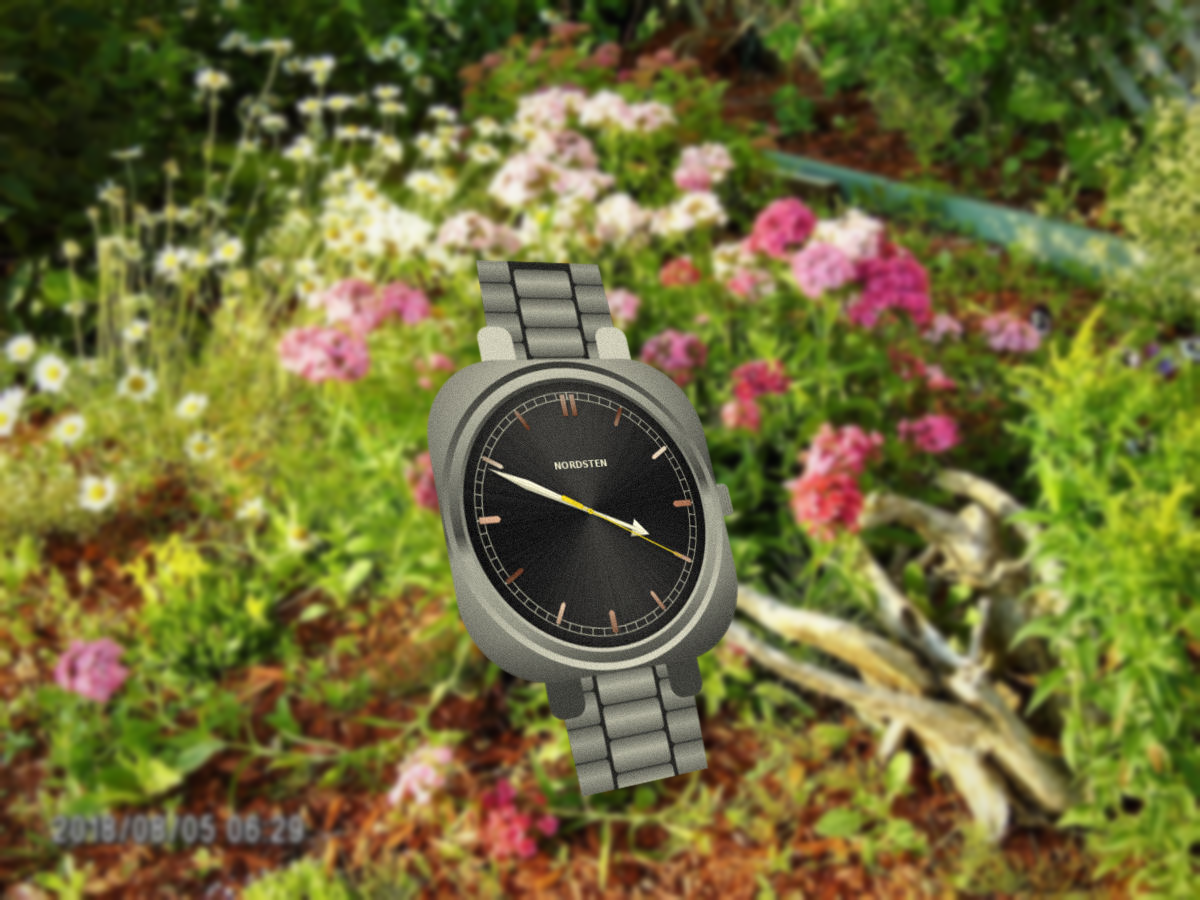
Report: 3:49:20
